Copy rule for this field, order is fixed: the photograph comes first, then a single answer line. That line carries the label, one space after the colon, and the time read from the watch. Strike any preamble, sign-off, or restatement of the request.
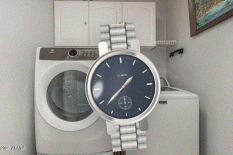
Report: 1:38
